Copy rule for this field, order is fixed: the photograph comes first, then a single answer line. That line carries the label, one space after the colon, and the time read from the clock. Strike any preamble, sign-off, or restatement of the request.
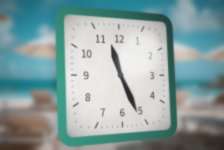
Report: 11:26
